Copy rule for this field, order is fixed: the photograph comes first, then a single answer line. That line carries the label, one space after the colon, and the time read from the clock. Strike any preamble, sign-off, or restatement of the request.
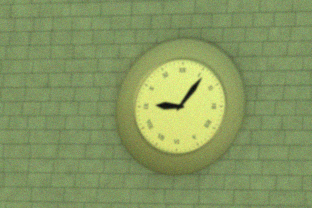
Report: 9:06
